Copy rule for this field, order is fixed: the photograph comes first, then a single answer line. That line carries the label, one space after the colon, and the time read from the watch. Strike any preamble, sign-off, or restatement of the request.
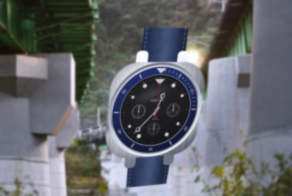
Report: 12:37
